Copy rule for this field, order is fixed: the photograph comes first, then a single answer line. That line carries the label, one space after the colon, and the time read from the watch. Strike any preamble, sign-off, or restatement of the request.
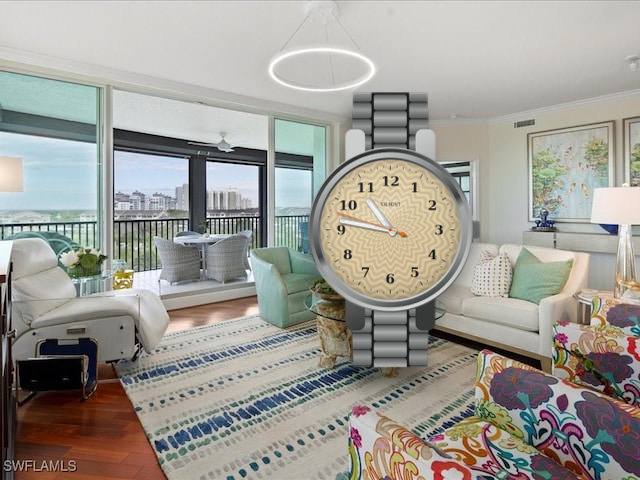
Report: 10:46:48
